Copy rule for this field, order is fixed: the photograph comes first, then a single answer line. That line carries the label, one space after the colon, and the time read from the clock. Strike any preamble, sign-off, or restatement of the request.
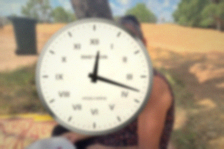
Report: 12:18
